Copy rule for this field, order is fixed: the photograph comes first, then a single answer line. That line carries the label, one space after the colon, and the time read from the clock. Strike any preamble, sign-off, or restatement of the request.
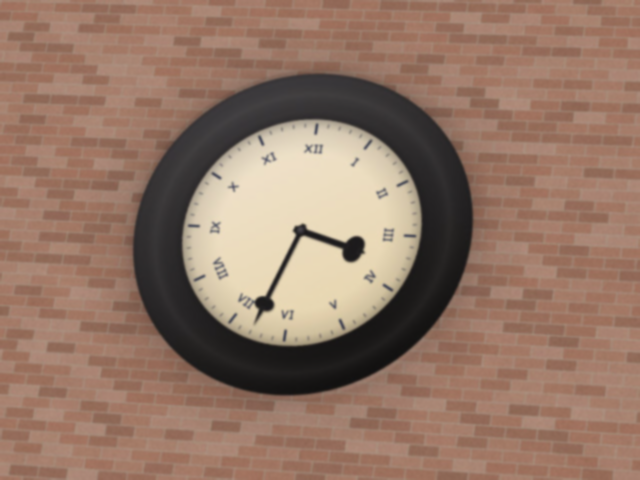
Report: 3:33
